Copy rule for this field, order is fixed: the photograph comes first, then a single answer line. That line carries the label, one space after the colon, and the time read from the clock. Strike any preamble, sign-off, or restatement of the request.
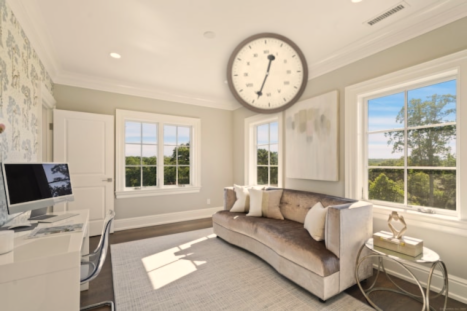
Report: 12:34
